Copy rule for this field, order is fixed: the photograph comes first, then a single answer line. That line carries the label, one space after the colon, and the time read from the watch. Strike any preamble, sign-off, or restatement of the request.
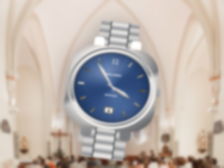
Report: 3:54
